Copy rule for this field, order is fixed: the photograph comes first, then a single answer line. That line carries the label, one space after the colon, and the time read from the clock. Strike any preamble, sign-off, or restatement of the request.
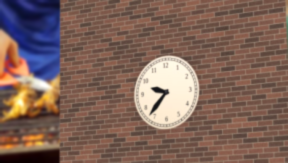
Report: 9:37
